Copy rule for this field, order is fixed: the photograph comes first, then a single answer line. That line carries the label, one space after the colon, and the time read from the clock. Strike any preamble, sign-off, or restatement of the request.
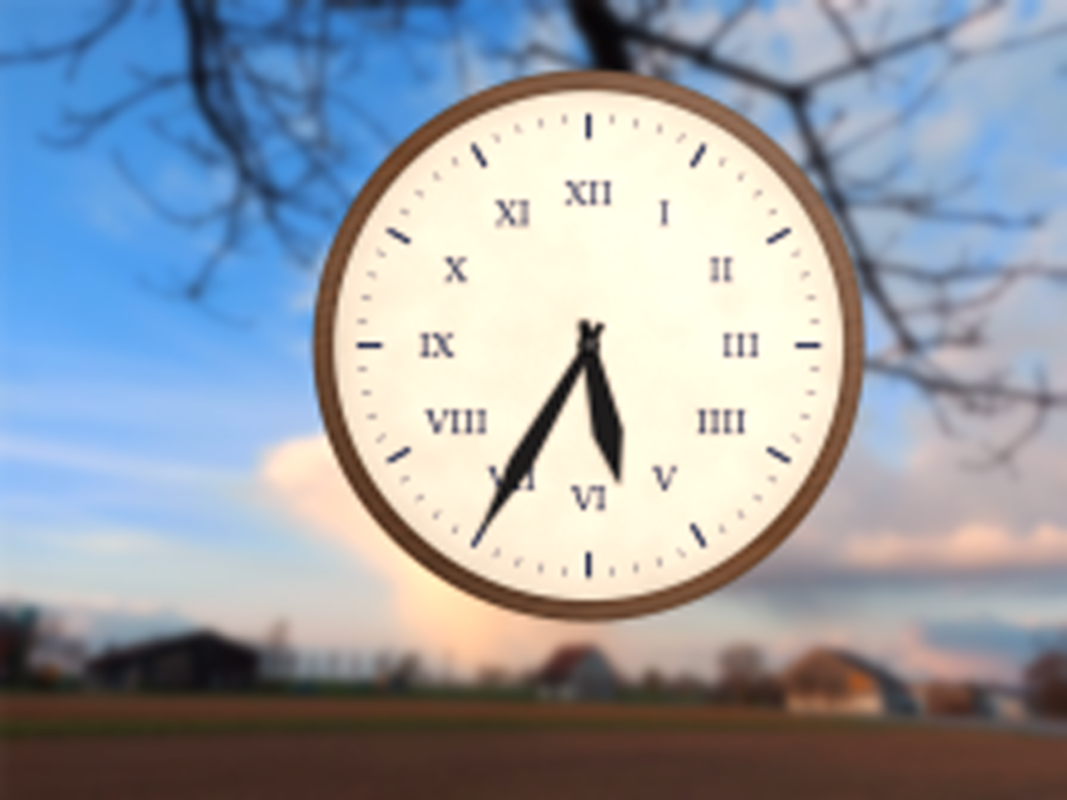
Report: 5:35
